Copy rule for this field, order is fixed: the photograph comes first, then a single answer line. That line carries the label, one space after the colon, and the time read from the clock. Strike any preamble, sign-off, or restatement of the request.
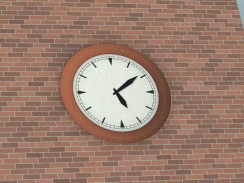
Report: 5:09
